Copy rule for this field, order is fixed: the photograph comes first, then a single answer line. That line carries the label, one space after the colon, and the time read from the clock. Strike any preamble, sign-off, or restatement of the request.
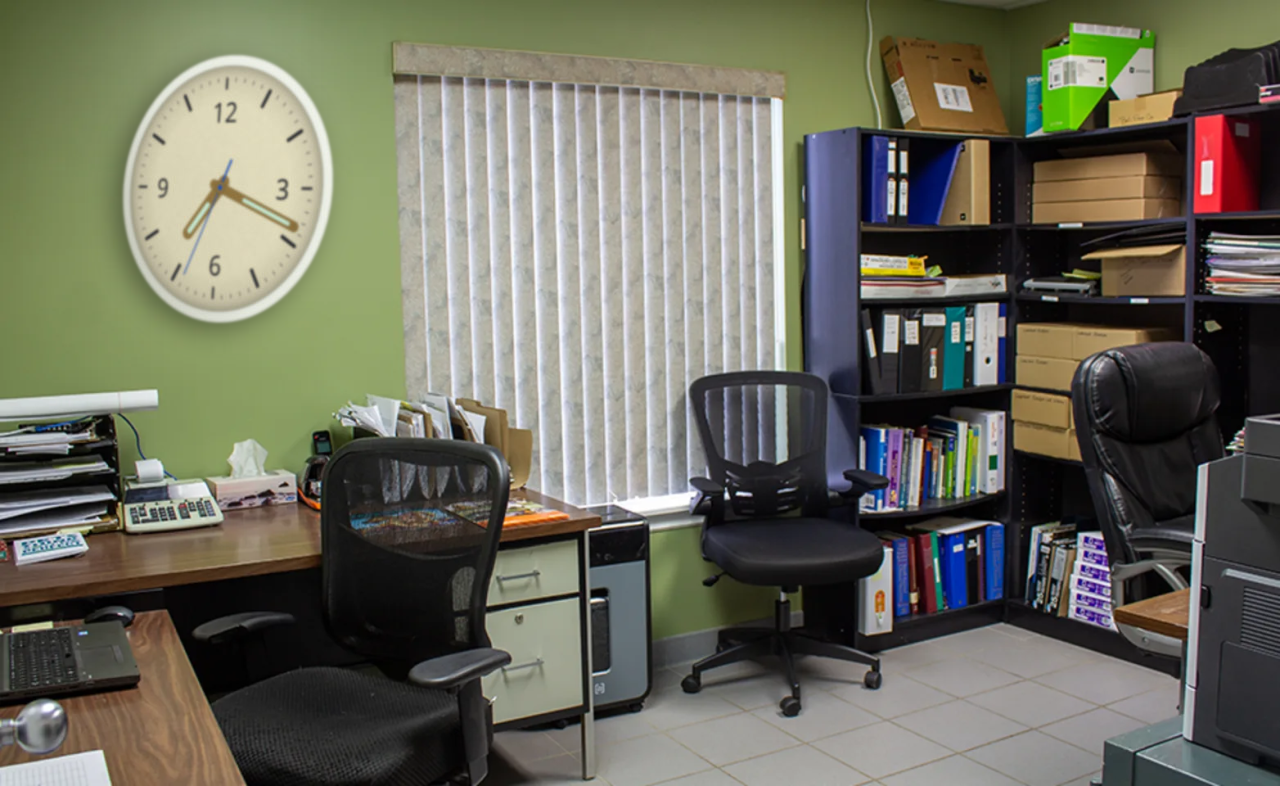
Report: 7:18:34
